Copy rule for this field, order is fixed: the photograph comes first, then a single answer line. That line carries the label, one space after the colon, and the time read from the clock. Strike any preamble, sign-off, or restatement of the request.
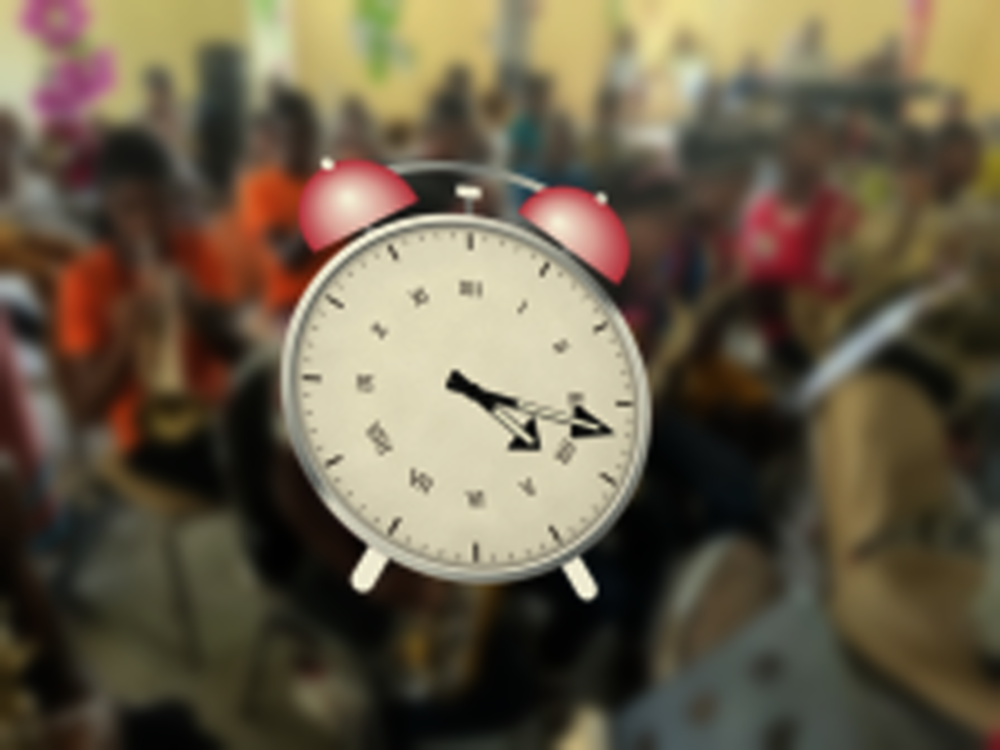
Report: 4:17
